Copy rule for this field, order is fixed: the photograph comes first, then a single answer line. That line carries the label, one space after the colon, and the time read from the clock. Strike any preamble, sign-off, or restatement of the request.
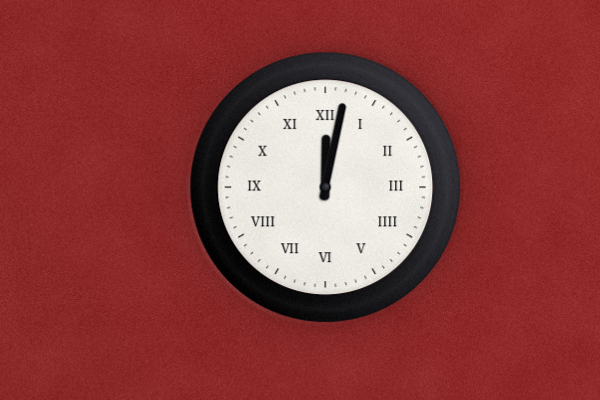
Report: 12:02
